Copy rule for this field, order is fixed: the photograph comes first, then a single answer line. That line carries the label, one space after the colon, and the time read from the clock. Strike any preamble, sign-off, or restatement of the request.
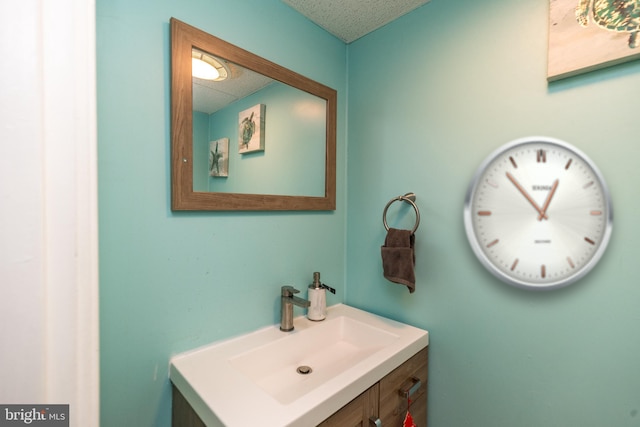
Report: 12:53
